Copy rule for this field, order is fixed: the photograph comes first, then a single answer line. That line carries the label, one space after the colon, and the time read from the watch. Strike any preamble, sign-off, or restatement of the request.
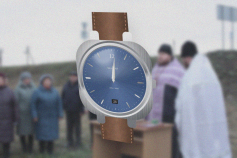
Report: 12:01
